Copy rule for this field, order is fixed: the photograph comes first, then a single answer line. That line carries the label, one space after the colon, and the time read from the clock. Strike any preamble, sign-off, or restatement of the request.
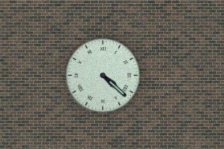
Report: 4:22
